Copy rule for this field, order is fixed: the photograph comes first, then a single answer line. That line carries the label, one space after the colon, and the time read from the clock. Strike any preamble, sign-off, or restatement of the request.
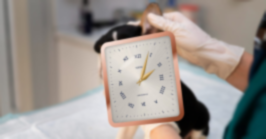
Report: 2:04
